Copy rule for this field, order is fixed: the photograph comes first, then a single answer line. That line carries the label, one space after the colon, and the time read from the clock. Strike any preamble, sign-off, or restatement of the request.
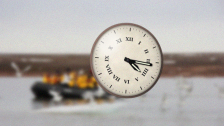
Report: 4:16
